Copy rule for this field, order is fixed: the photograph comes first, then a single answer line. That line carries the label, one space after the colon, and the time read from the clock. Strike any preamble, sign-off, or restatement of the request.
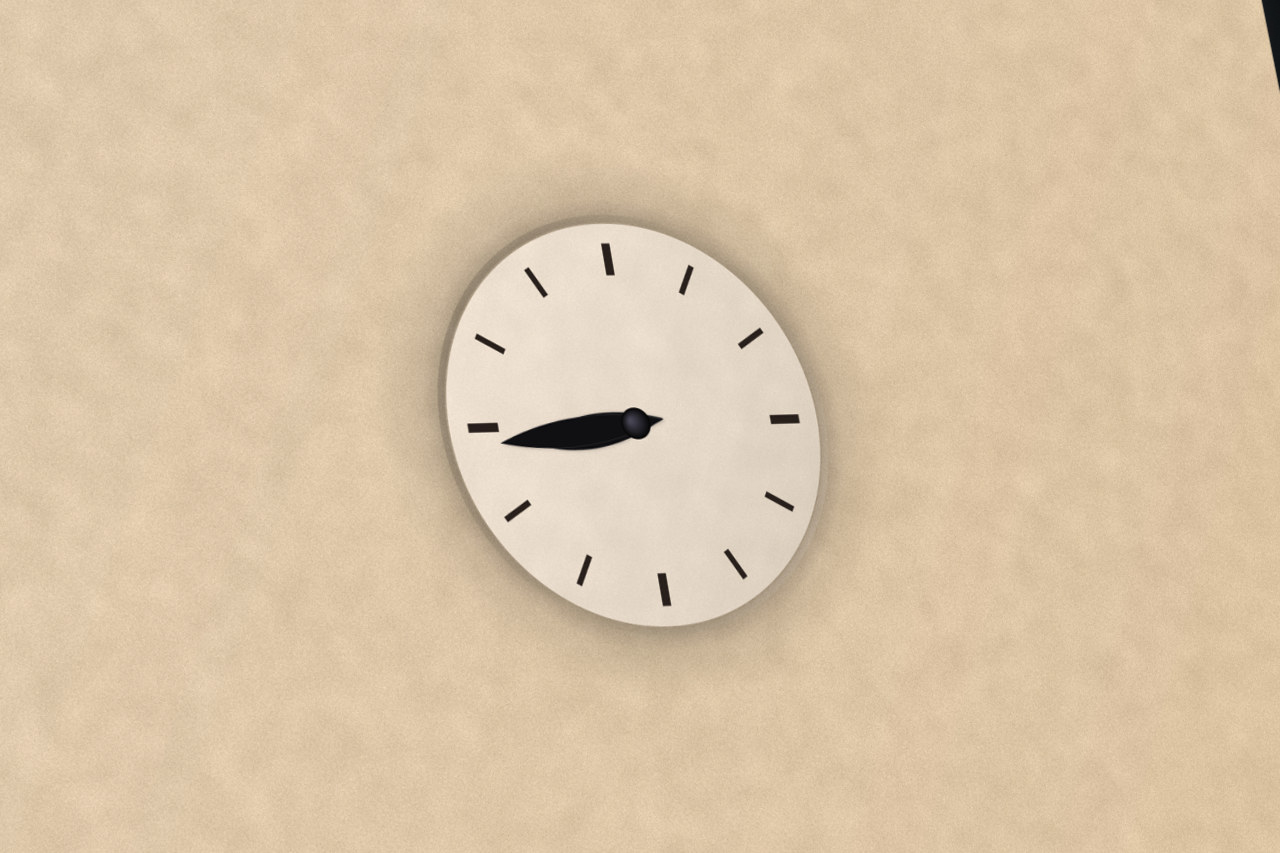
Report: 8:44
